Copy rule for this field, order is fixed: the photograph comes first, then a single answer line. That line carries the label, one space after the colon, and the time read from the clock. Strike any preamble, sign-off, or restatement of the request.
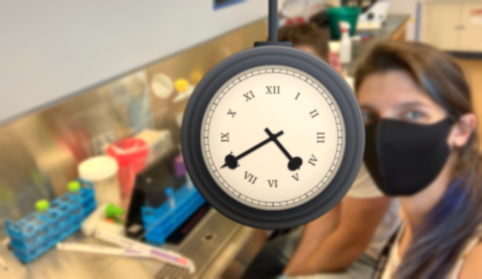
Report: 4:40
